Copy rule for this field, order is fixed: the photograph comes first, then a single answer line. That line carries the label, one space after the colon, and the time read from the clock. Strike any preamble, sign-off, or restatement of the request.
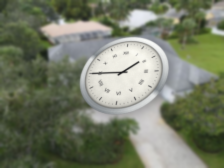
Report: 1:45
